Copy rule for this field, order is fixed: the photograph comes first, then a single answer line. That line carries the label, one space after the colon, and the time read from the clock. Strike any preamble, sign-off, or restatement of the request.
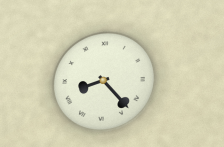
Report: 8:23
